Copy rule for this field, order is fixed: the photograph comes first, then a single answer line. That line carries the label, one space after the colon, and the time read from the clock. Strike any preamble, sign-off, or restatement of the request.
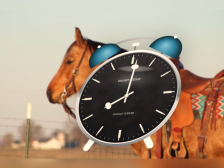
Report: 8:01
